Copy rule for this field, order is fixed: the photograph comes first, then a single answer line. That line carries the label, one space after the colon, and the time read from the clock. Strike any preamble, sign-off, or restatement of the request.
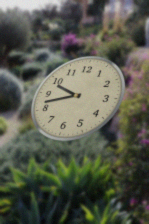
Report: 9:42
